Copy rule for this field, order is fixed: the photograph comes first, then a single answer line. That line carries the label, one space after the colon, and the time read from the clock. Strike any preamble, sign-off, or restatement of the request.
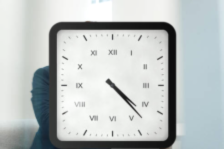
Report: 4:23
